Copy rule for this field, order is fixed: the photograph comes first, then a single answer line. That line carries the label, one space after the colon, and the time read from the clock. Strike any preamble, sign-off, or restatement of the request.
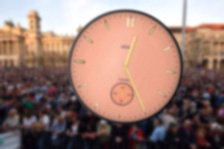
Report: 12:25
